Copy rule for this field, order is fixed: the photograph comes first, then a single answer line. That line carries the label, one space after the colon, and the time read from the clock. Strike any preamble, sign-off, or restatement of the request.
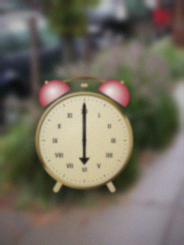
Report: 6:00
